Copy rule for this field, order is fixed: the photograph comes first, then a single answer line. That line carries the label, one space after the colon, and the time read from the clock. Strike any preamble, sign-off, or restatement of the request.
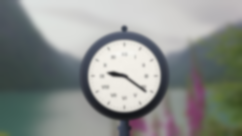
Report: 9:21
